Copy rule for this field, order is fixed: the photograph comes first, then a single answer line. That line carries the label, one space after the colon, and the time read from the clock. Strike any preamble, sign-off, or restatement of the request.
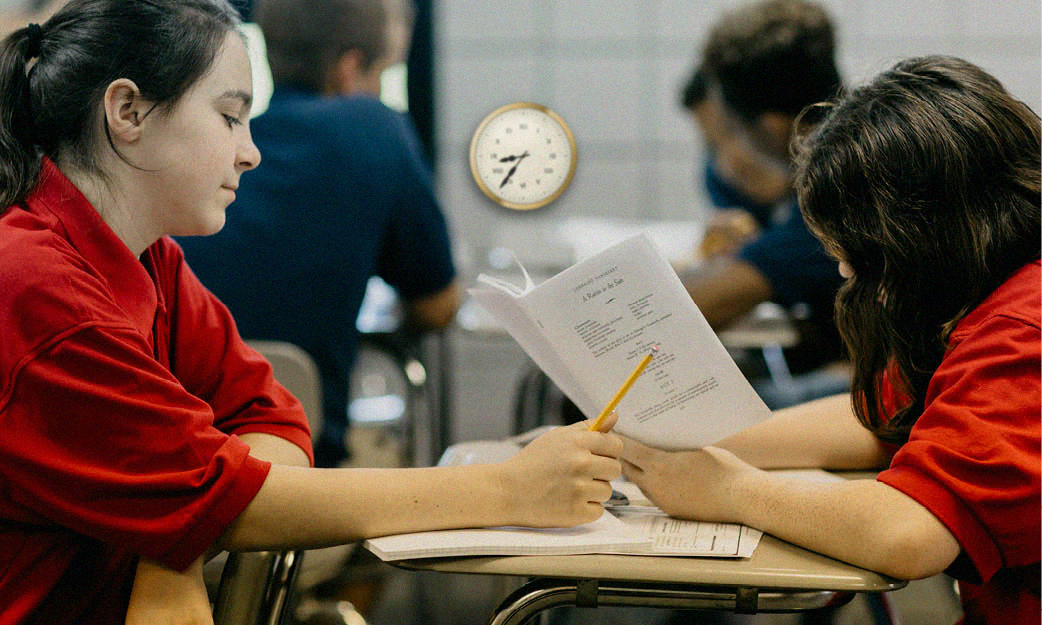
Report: 8:36
